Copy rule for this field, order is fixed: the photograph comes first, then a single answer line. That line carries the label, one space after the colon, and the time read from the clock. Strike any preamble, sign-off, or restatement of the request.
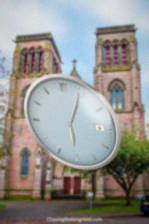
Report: 6:04
